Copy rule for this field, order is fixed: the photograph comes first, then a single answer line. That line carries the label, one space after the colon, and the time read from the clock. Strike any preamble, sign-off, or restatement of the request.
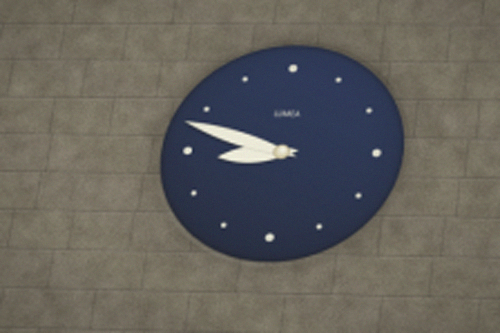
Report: 8:48
